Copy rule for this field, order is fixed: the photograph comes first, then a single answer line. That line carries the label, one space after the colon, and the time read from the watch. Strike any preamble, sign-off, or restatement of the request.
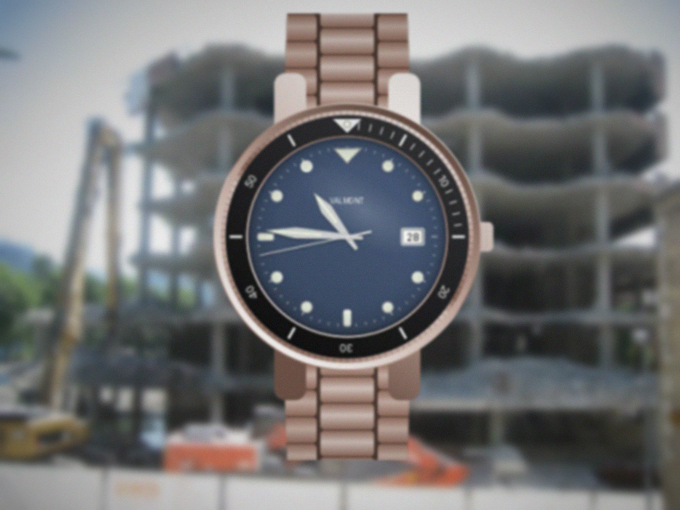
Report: 10:45:43
